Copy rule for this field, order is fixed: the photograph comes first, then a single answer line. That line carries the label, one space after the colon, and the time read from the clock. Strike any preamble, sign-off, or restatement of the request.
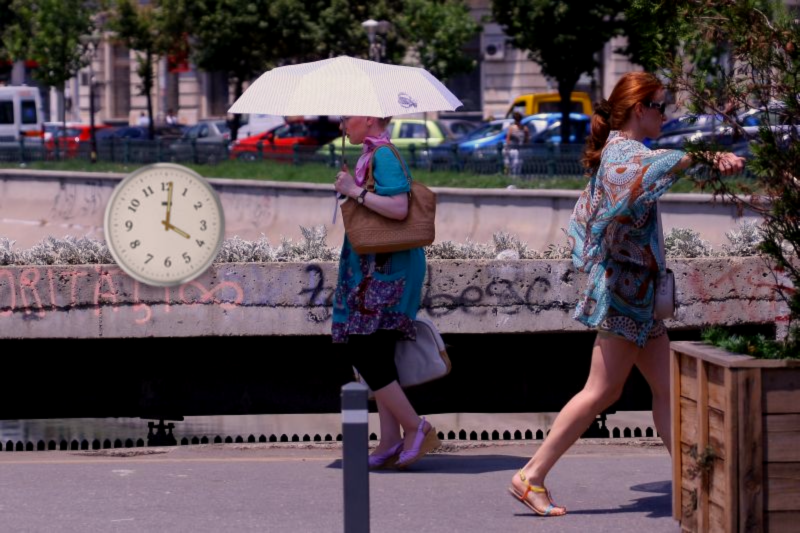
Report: 4:01
